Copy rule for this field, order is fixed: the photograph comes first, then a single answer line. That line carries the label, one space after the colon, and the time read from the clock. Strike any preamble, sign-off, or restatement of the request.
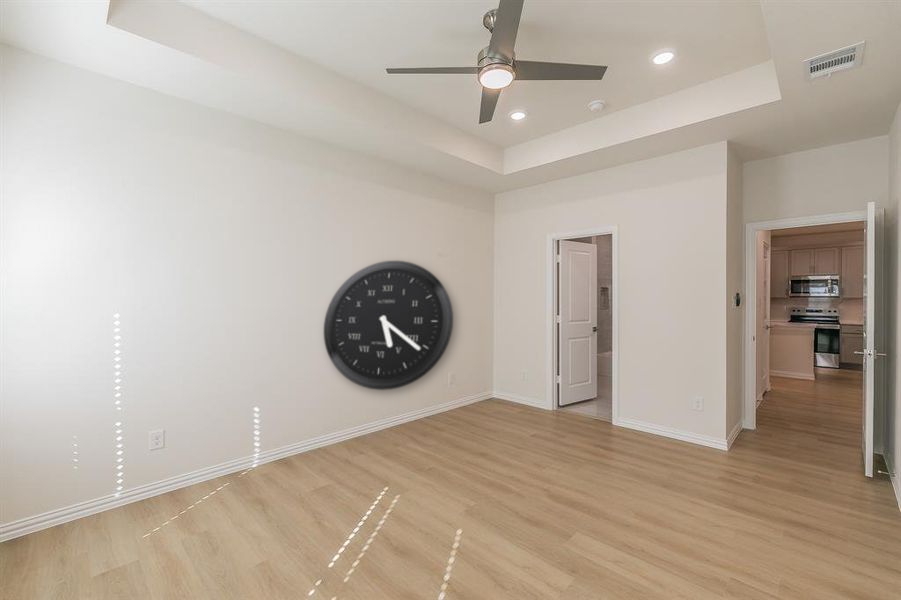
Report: 5:21
